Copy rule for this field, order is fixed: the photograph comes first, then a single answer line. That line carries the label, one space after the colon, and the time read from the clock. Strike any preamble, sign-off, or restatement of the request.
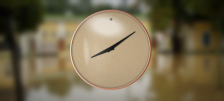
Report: 8:09
